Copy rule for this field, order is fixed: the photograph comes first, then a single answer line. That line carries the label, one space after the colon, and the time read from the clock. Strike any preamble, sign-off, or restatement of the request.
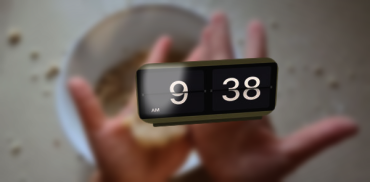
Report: 9:38
